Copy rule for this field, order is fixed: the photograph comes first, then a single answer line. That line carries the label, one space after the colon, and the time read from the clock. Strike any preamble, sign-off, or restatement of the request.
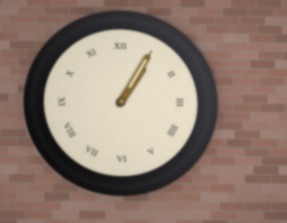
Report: 1:05
